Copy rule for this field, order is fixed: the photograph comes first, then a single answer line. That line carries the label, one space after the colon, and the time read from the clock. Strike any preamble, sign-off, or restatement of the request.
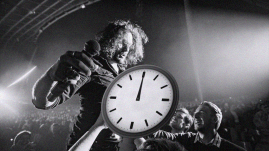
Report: 12:00
